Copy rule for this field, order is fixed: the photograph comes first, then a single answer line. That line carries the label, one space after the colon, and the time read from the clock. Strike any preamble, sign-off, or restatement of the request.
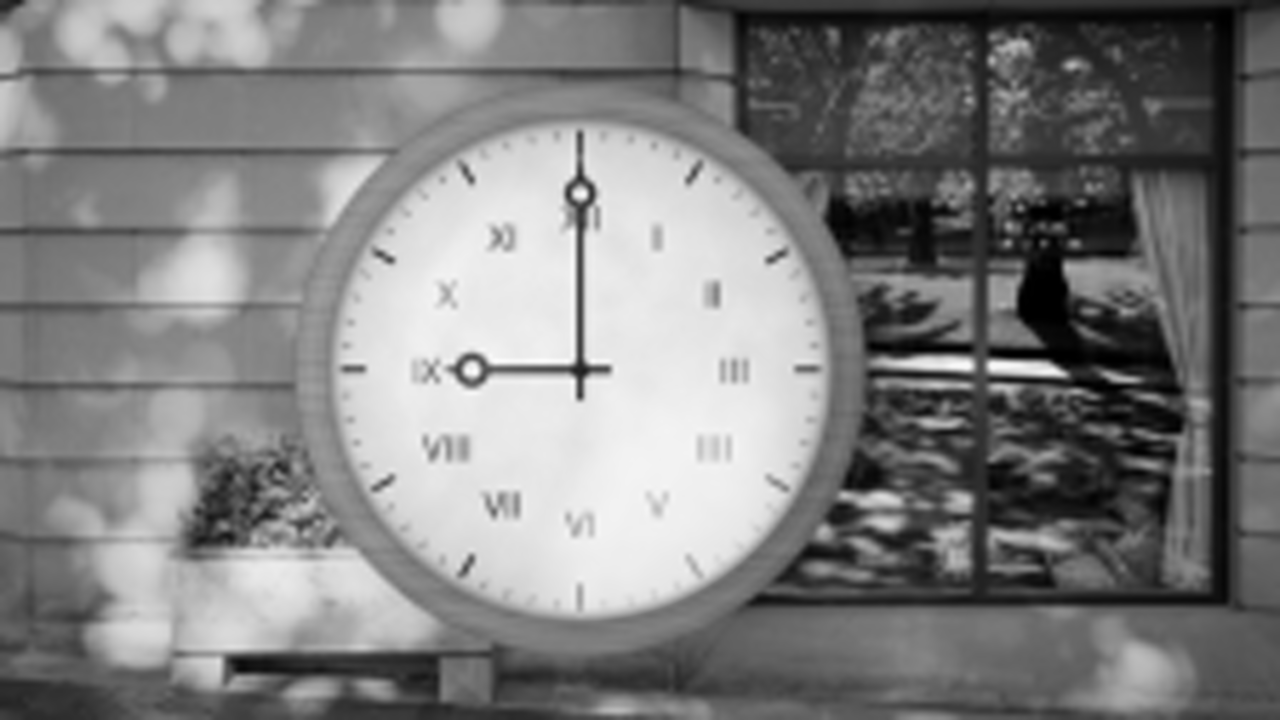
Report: 9:00
